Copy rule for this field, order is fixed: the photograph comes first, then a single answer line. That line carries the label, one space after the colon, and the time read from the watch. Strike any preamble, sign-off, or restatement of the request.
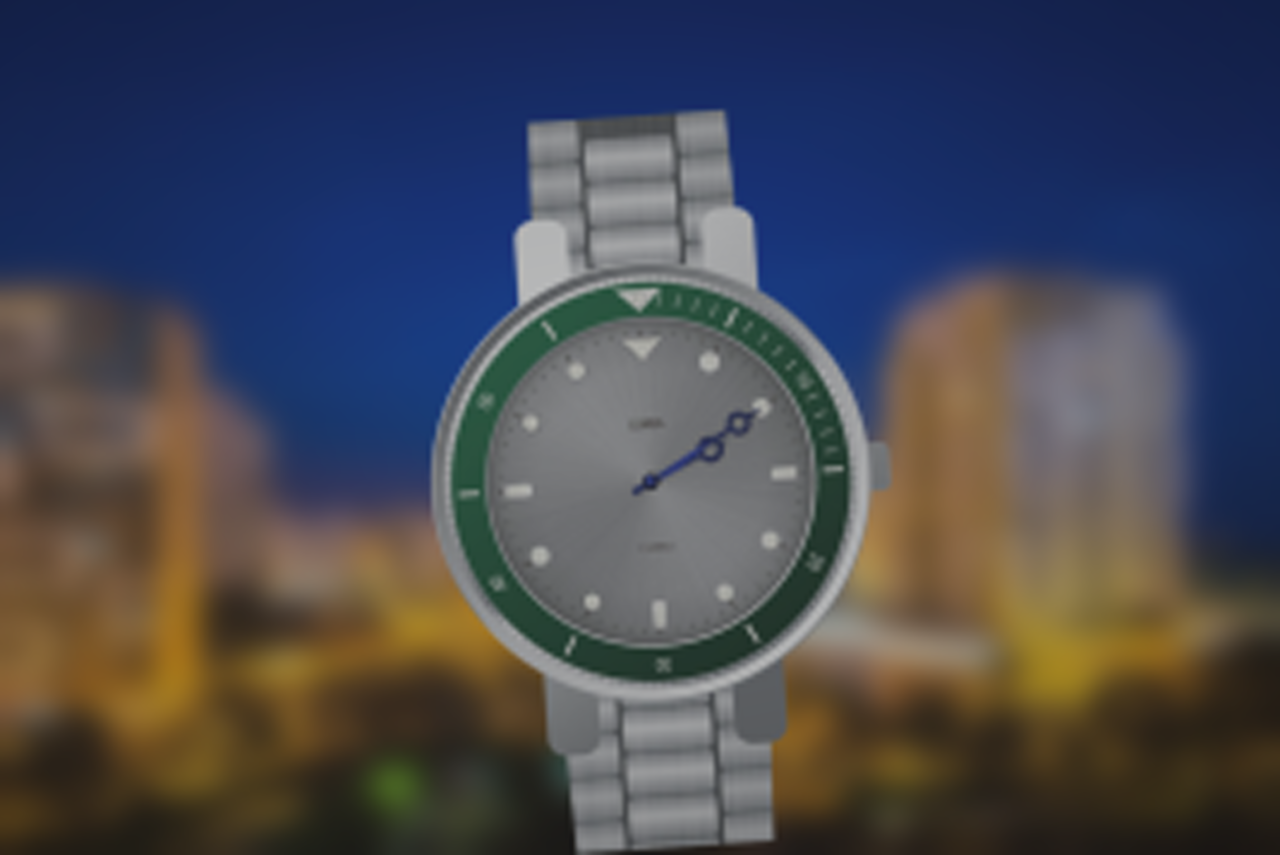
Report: 2:10
